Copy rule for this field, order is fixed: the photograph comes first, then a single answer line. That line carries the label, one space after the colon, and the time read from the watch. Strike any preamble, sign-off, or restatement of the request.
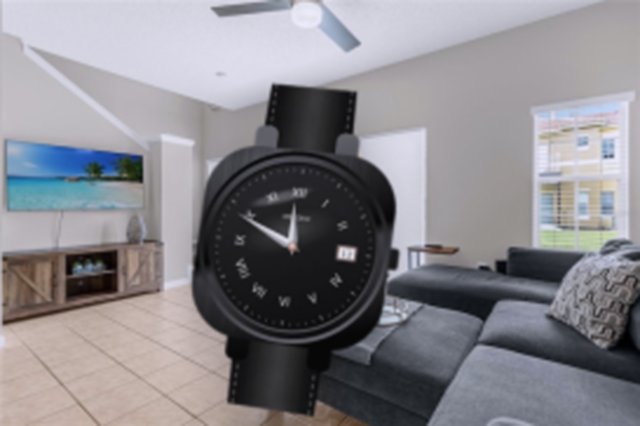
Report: 11:49
